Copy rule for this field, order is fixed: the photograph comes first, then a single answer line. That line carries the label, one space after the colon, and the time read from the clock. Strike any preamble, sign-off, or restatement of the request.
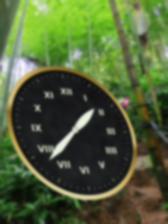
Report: 1:38
